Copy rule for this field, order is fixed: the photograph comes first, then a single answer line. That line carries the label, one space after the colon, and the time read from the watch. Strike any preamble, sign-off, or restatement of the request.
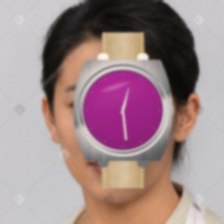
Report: 12:29
